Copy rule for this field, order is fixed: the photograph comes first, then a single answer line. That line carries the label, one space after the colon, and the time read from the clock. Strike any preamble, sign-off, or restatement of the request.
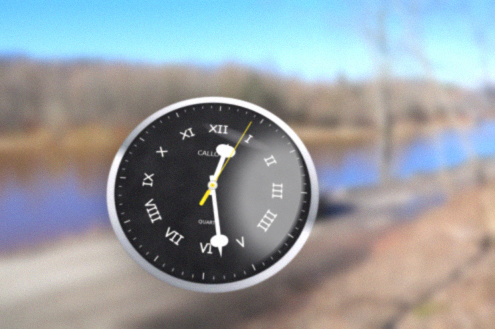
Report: 12:28:04
